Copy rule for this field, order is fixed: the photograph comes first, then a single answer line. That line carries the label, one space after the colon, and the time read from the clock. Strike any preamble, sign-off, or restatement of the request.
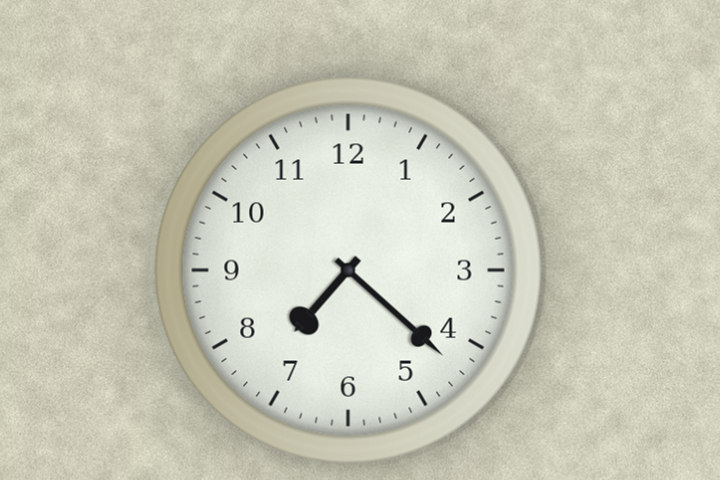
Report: 7:22
